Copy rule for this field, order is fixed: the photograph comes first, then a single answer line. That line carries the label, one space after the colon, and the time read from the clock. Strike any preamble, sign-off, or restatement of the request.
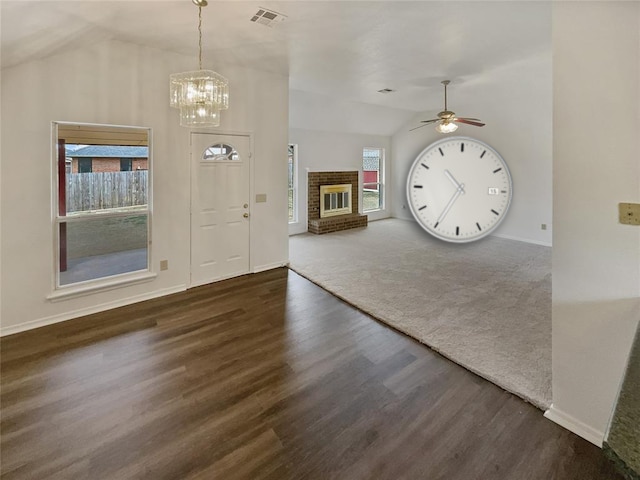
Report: 10:35
